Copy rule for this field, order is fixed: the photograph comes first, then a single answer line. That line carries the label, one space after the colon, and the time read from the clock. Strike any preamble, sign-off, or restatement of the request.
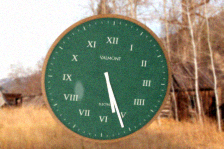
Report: 5:26
